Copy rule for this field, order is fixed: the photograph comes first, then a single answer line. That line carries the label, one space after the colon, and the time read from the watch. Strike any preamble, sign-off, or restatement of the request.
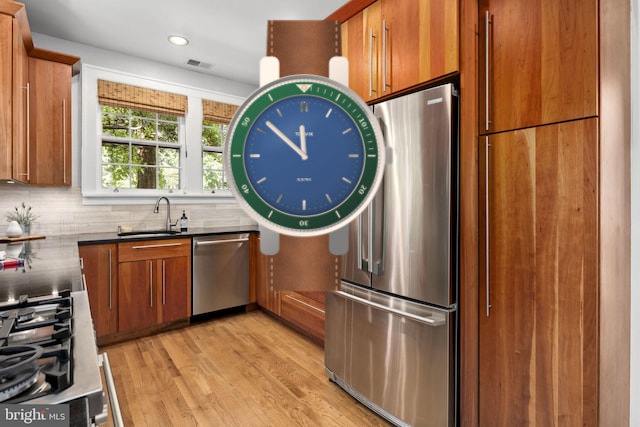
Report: 11:52
